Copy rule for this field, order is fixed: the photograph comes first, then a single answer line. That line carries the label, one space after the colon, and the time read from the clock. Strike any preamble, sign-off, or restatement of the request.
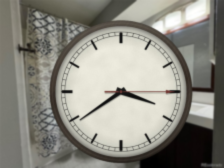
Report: 3:39:15
